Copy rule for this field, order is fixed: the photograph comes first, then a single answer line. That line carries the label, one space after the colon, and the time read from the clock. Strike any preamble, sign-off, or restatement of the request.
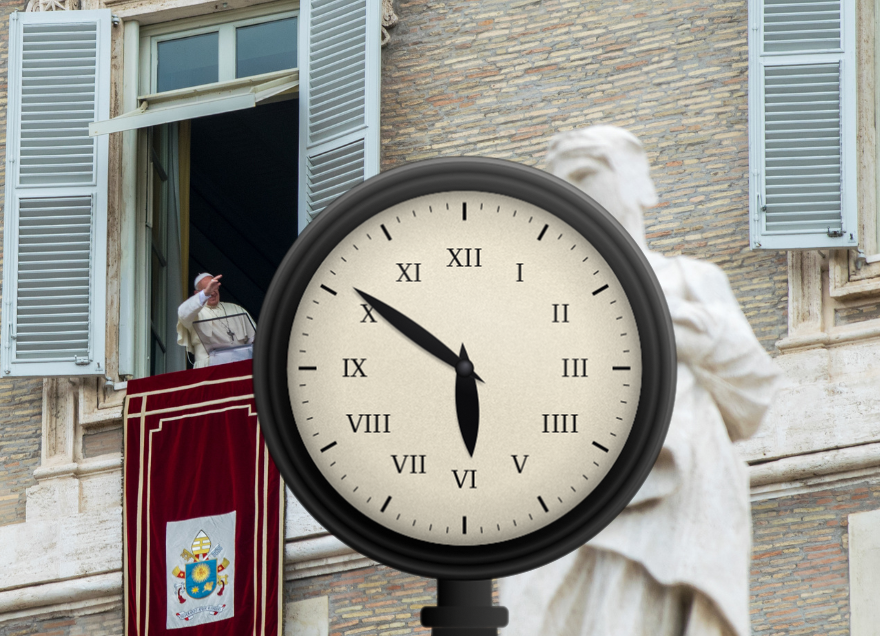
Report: 5:51
